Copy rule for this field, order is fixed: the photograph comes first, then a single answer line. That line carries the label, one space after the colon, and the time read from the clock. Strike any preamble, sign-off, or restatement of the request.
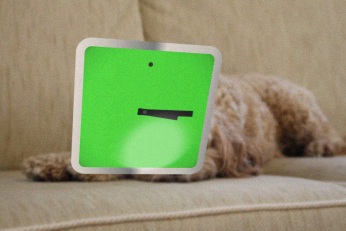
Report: 3:15
